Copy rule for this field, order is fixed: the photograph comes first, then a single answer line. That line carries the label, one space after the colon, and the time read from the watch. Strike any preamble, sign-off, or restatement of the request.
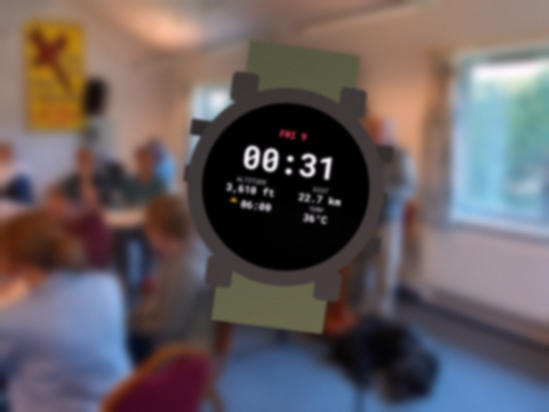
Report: 0:31
